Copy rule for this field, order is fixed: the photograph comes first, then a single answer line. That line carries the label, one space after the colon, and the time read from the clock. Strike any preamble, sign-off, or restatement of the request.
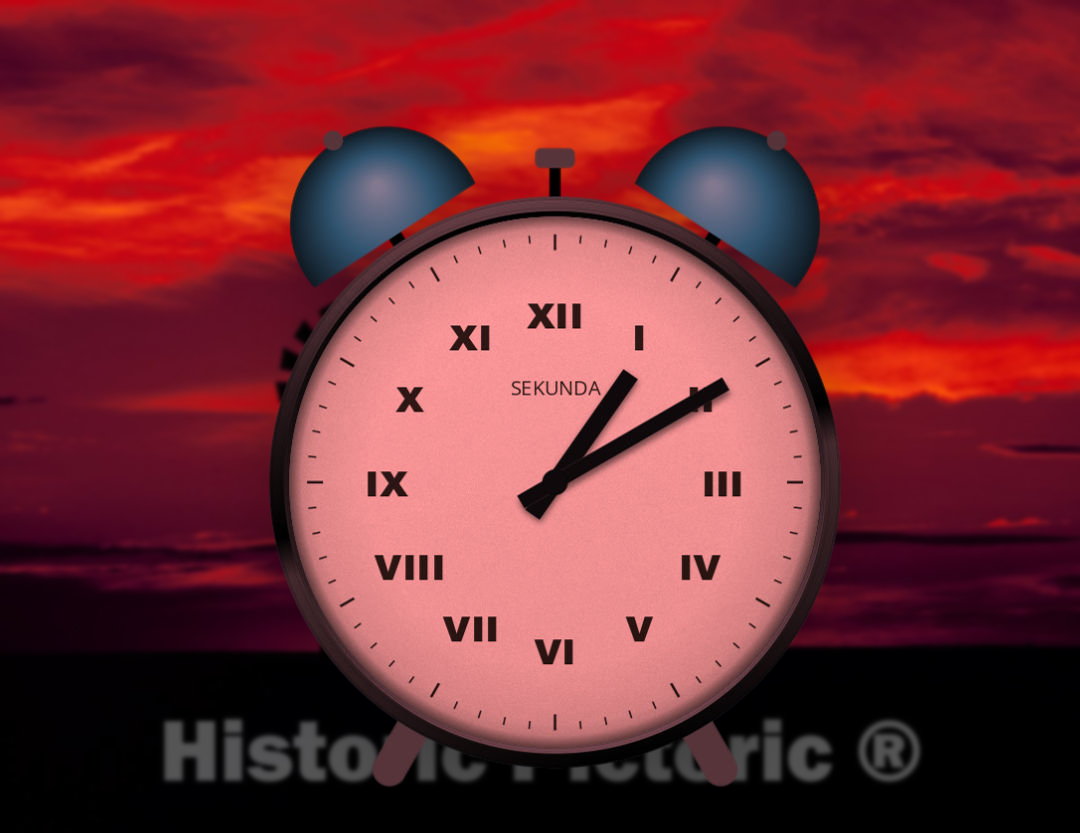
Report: 1:10
